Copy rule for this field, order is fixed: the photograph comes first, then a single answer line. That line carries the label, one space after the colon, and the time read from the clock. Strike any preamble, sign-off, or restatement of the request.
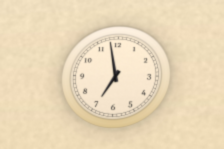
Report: 6:58
